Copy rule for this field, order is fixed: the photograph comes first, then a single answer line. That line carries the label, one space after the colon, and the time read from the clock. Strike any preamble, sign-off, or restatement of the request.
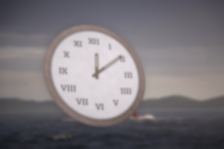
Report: 12:09
